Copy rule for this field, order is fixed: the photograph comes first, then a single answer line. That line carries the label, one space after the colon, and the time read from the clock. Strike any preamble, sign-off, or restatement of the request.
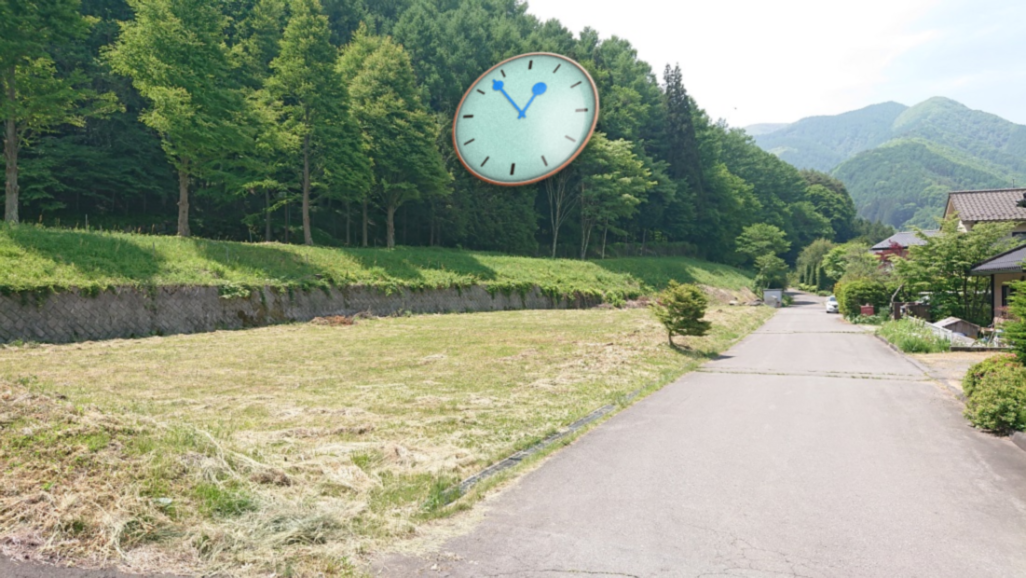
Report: 12:53
